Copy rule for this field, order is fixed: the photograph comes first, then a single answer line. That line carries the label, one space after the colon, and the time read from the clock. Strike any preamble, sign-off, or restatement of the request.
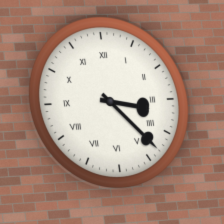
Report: 3:23
